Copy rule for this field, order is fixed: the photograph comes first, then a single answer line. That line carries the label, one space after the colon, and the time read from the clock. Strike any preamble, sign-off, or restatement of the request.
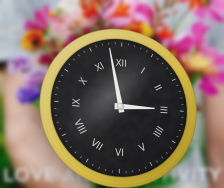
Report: 2:58
